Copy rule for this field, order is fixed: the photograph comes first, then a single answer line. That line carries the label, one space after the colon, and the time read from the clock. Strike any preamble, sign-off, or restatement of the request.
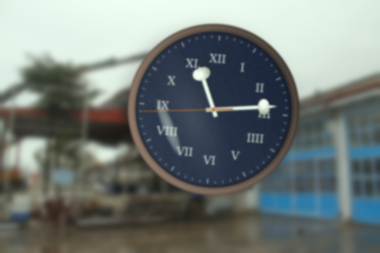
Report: 11:13:44
